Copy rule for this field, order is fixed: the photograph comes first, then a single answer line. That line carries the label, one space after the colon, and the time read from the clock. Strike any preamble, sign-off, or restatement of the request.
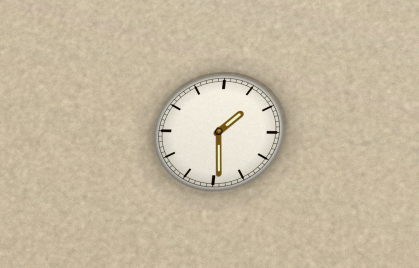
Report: 1:29
